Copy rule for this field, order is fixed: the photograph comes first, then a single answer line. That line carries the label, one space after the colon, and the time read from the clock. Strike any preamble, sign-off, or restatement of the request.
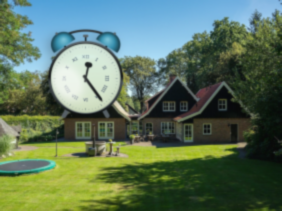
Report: 12:24
